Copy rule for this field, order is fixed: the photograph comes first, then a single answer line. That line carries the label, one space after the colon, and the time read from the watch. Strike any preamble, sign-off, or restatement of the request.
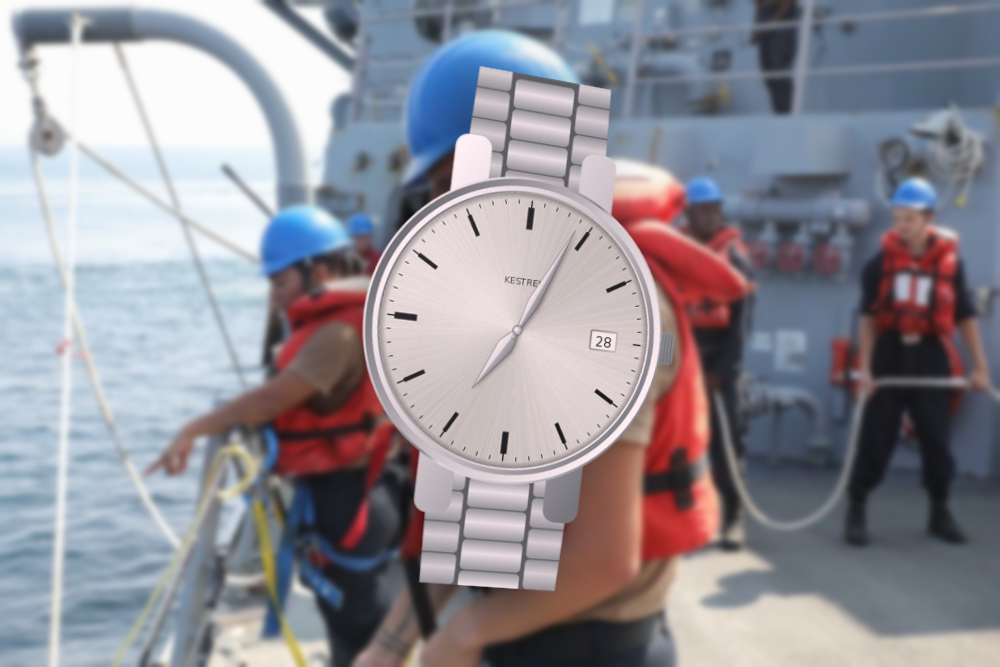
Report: 7:04
